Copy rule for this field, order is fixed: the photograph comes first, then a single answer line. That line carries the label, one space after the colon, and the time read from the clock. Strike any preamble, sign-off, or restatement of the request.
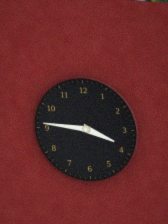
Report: 3:46
